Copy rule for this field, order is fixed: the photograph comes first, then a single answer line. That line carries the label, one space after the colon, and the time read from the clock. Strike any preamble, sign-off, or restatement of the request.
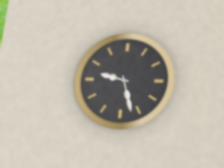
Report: 9:27
